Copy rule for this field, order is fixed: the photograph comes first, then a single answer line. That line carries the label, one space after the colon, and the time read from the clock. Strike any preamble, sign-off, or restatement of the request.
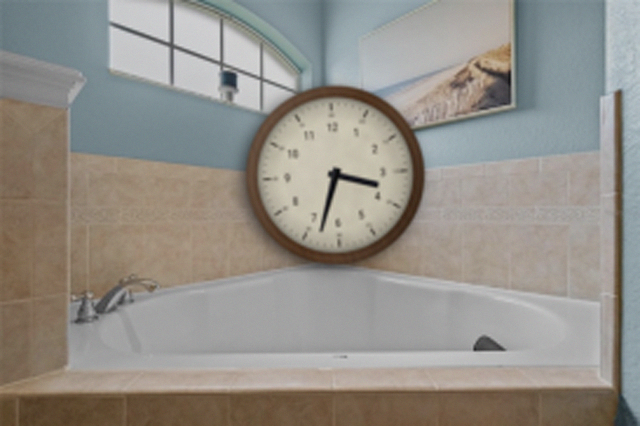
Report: 3:33
